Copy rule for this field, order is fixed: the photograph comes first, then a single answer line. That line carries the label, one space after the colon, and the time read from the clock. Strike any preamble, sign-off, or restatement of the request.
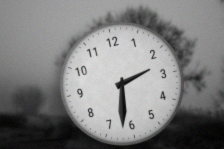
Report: 2:32
